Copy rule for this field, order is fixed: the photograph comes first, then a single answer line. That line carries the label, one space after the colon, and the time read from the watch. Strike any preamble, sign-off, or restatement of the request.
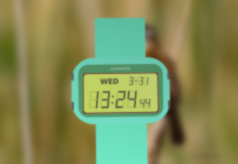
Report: 13:24
